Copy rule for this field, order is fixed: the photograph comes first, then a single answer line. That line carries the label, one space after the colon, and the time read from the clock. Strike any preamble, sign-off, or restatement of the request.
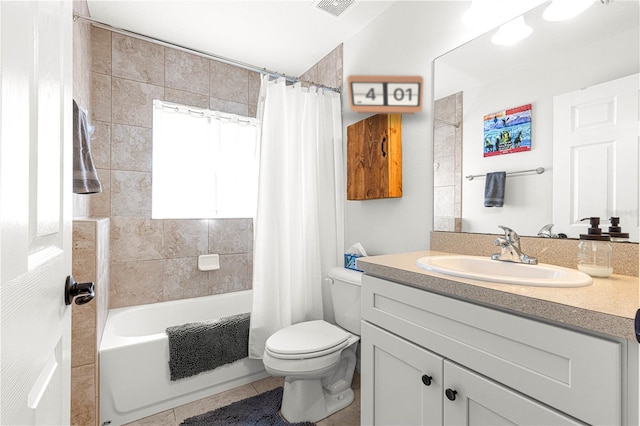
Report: 4:01
